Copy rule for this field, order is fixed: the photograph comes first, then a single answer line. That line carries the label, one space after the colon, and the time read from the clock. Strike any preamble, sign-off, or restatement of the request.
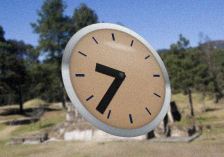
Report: 9:37
